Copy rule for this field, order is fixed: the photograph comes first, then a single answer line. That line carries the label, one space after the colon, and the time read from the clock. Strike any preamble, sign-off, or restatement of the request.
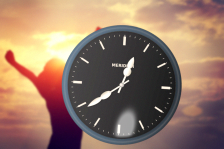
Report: 12:39
